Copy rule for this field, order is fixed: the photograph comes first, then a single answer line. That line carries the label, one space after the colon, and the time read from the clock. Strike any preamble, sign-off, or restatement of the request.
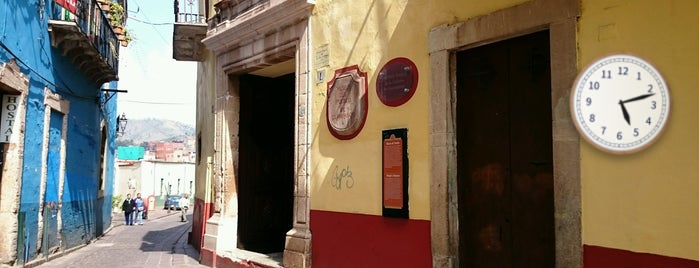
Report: 5:12
